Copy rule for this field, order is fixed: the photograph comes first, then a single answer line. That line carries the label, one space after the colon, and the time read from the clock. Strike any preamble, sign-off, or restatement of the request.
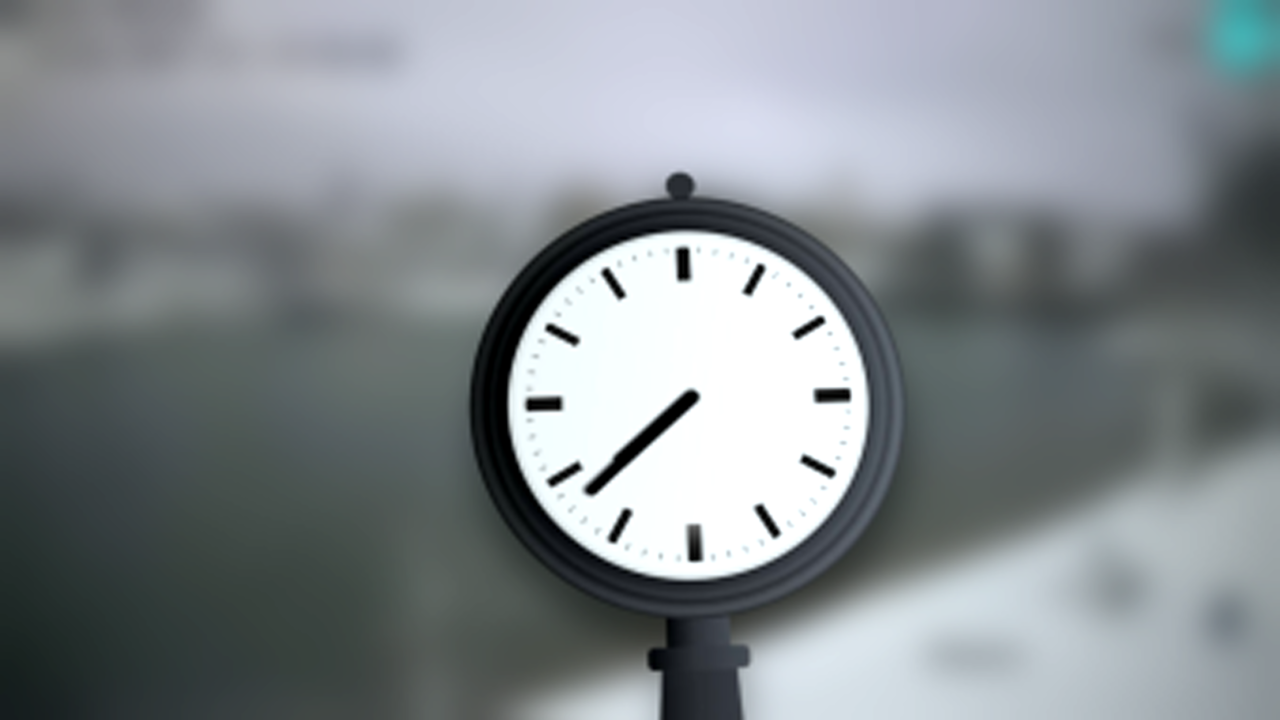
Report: 7:38
